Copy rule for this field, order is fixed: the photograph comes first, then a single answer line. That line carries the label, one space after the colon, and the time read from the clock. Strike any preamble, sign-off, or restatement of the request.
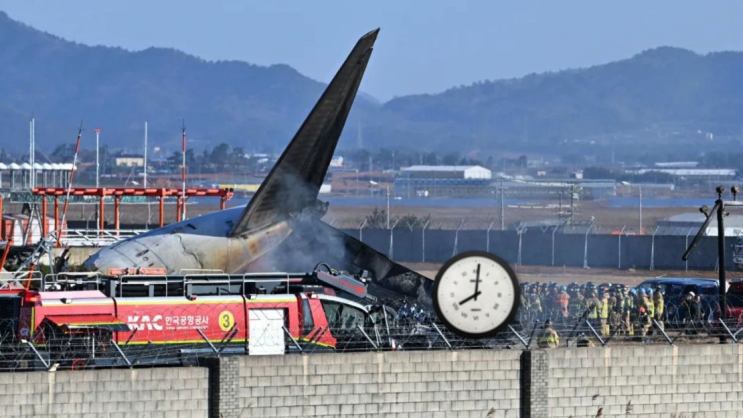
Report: 8:01
